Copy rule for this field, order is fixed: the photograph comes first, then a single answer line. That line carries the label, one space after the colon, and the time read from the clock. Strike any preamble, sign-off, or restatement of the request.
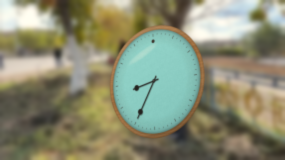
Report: 8:35
